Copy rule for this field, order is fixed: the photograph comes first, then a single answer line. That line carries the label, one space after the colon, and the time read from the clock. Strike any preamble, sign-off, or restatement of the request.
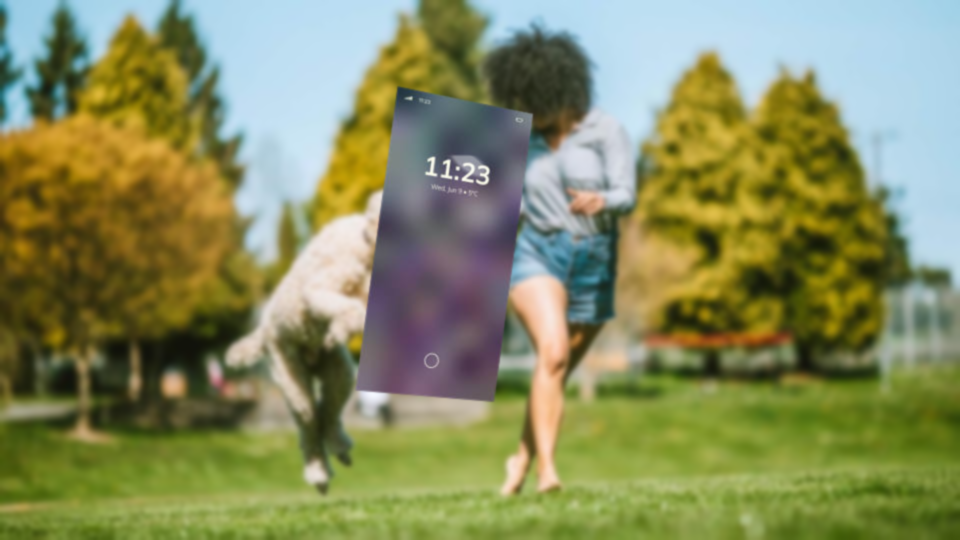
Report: 11:23
